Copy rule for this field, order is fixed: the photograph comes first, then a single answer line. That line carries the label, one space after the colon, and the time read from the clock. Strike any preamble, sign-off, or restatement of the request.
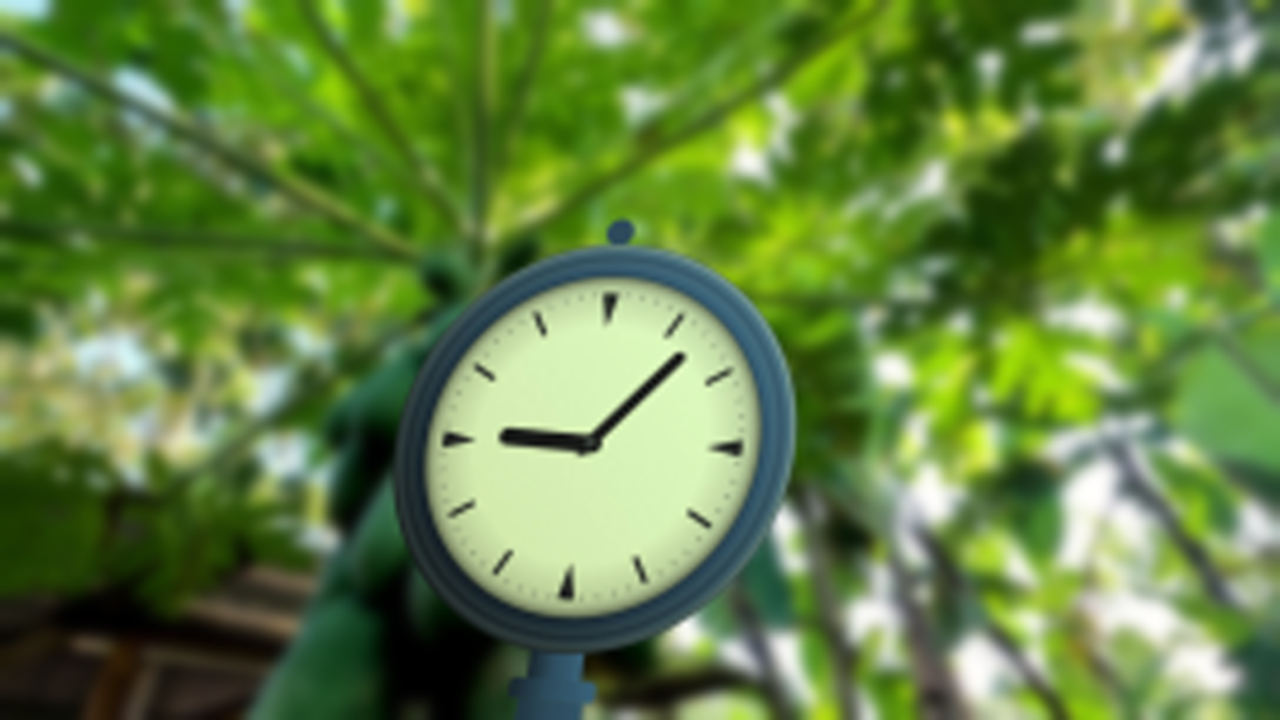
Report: 9:07
